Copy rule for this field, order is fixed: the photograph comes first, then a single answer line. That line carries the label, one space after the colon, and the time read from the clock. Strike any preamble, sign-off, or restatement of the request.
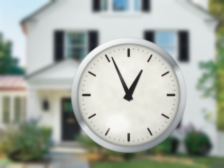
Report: 12:56
